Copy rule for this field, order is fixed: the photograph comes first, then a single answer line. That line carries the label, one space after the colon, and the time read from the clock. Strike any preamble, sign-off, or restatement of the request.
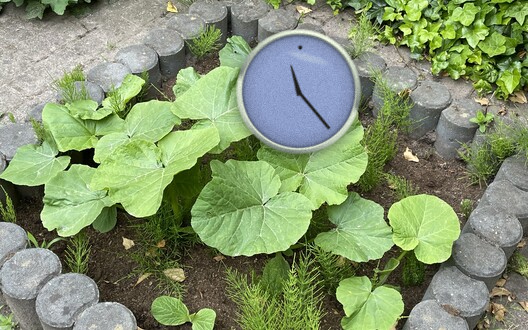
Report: 11:23
